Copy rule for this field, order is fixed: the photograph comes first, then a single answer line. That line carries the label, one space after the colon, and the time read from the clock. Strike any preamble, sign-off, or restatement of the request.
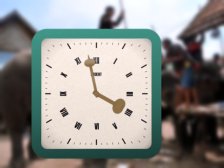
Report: 3:58
